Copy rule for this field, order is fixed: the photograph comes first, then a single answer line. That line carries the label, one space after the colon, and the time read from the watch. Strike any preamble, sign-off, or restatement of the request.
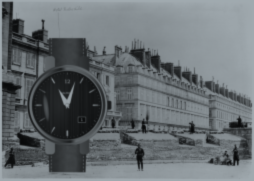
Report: 11:03
